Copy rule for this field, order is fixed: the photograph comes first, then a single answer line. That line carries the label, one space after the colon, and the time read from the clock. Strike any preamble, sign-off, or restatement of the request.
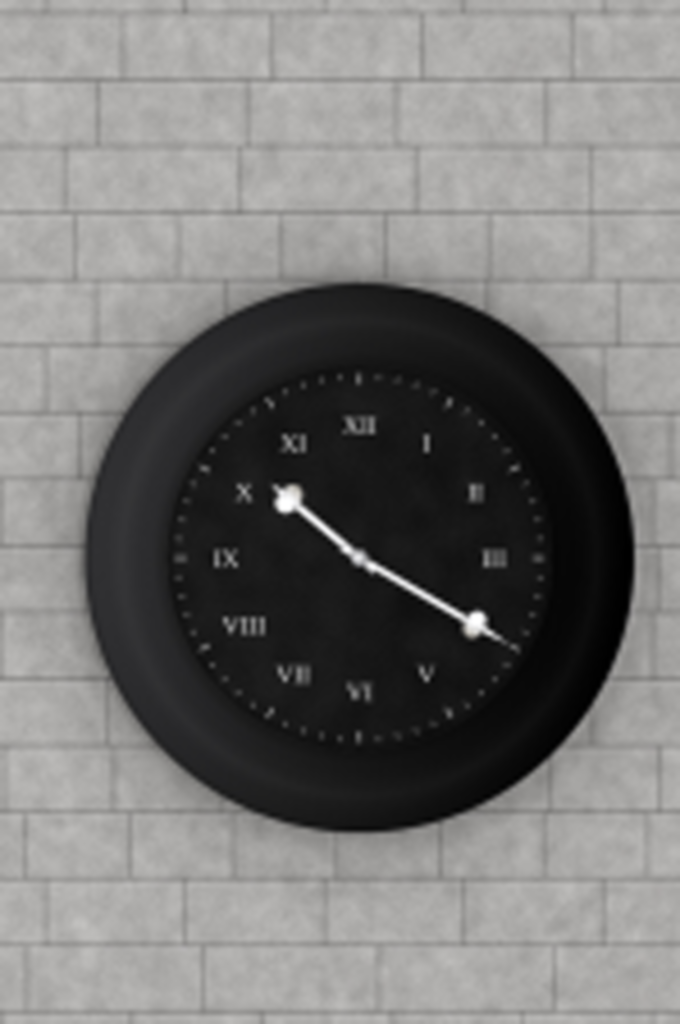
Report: 10:20
